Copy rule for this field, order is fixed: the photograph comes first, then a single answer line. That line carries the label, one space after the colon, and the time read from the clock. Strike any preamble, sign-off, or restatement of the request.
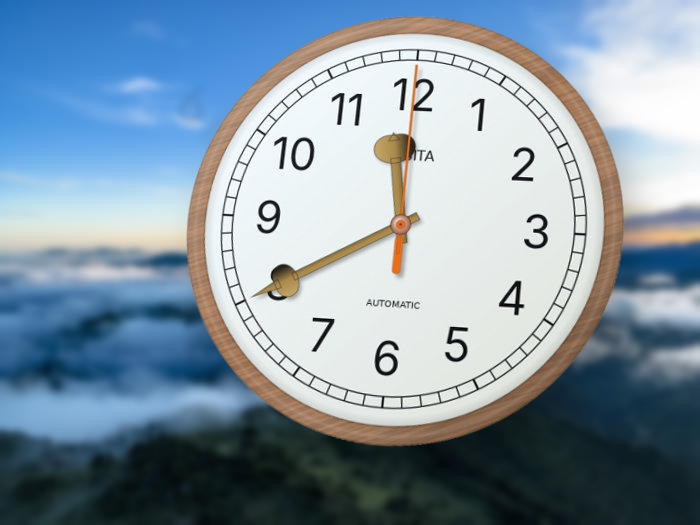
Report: 11:40:00
